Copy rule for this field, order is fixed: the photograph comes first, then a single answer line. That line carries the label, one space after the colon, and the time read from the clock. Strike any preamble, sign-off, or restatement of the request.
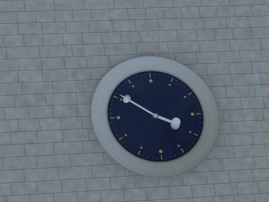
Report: 3:51
